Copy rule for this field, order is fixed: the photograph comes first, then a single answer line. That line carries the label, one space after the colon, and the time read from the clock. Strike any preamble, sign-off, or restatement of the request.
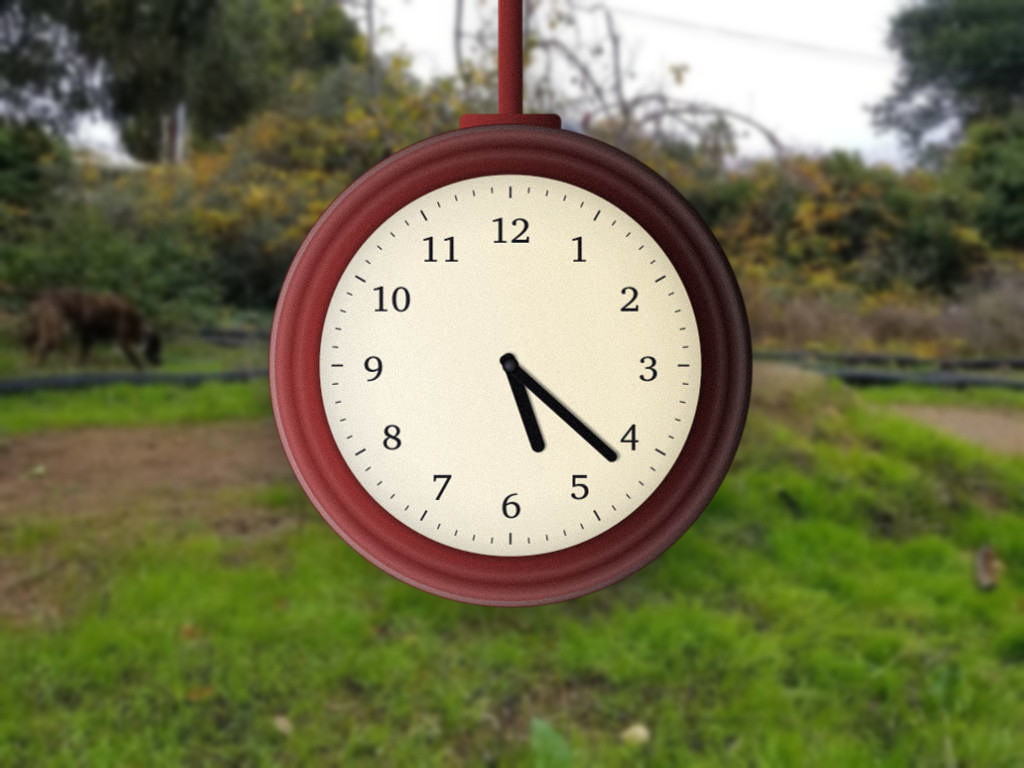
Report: 5:22
